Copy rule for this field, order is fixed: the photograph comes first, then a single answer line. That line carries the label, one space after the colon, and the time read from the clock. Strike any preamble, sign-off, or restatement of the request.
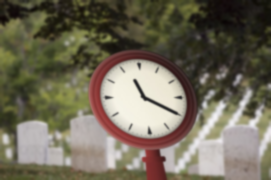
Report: 11:20
